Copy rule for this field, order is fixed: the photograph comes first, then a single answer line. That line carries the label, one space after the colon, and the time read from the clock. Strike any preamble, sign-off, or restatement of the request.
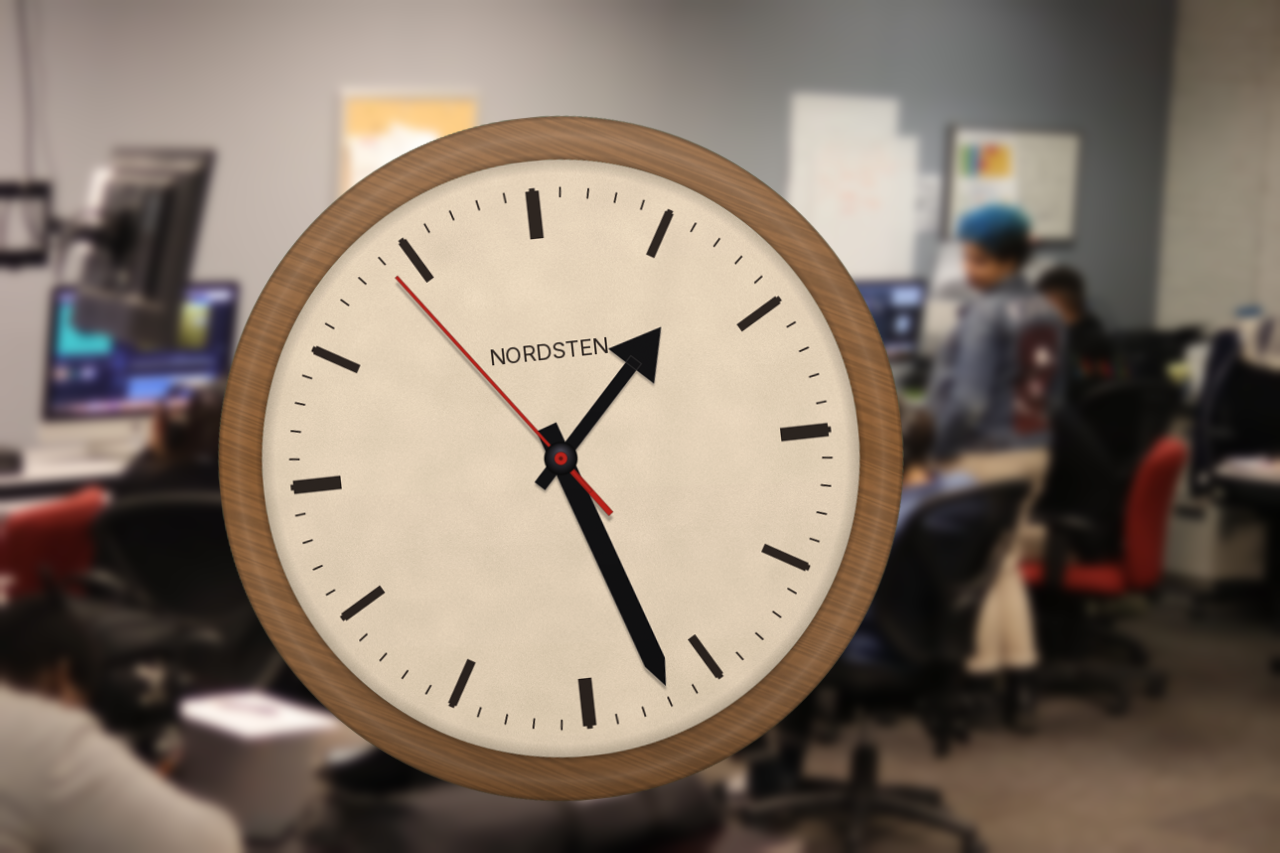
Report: 1:26:54
